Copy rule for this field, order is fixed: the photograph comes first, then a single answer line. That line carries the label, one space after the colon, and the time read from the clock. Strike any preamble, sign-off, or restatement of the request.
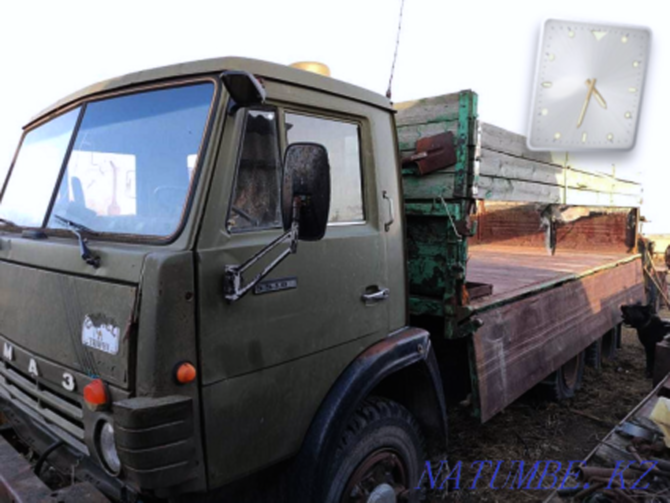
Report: 4:32
